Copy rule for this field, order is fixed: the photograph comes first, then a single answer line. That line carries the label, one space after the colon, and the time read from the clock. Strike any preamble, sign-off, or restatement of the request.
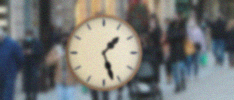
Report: 1:27
